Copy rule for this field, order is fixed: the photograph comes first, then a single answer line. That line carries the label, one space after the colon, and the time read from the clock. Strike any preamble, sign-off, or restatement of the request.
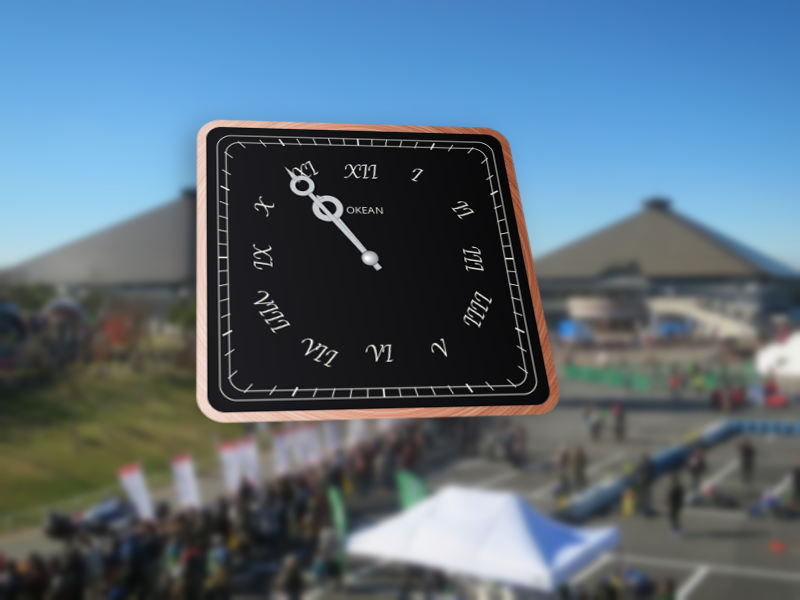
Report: 10:54
